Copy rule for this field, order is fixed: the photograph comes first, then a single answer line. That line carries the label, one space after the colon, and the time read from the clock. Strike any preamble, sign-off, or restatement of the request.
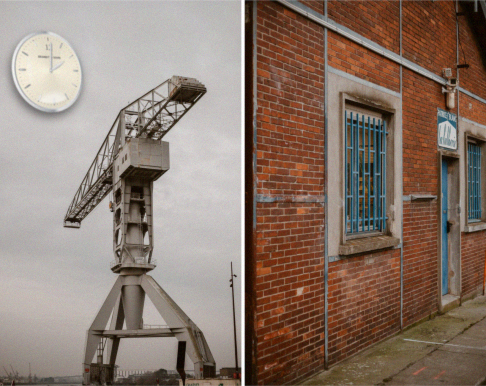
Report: 2:01
